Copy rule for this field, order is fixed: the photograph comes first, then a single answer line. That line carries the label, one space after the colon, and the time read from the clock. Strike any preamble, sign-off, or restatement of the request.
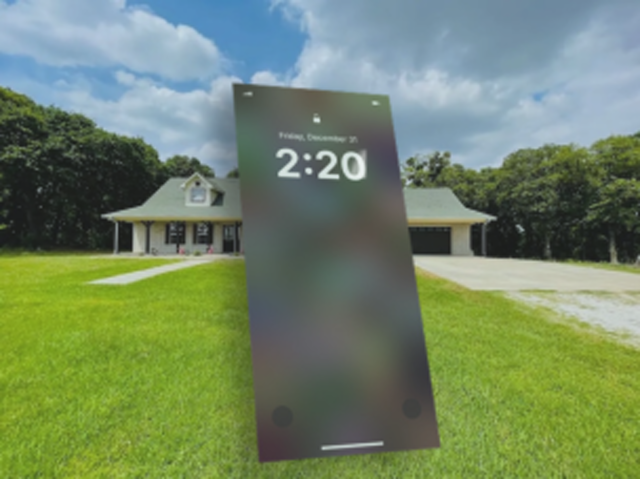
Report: 2:20
